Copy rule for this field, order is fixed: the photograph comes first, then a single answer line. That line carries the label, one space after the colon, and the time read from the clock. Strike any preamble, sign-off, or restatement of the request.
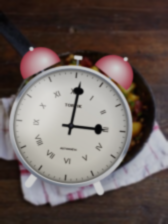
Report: 3:01
